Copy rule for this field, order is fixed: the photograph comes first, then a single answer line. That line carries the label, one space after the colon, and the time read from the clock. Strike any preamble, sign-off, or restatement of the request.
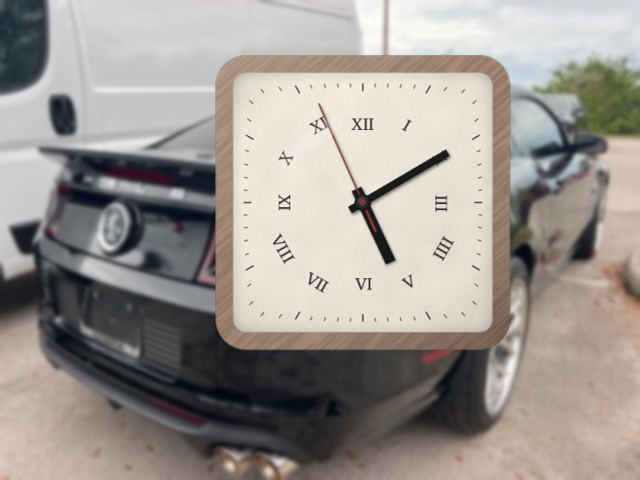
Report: 5:09:56
